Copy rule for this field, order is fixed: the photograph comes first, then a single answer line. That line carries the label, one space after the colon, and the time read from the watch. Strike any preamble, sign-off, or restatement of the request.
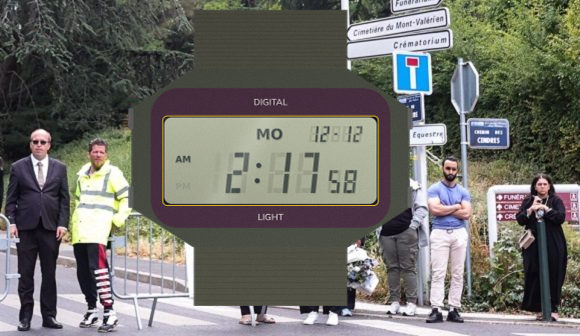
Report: 2:17:58
